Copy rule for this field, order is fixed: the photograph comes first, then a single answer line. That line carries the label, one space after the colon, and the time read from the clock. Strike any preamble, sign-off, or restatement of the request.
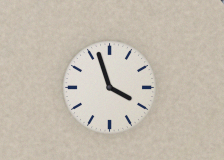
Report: 3:57
